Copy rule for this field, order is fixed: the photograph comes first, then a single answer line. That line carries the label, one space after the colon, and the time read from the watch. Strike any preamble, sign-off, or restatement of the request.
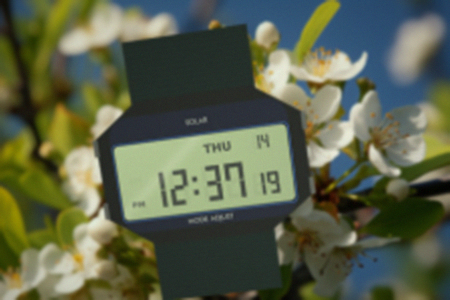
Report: 12:37:19
